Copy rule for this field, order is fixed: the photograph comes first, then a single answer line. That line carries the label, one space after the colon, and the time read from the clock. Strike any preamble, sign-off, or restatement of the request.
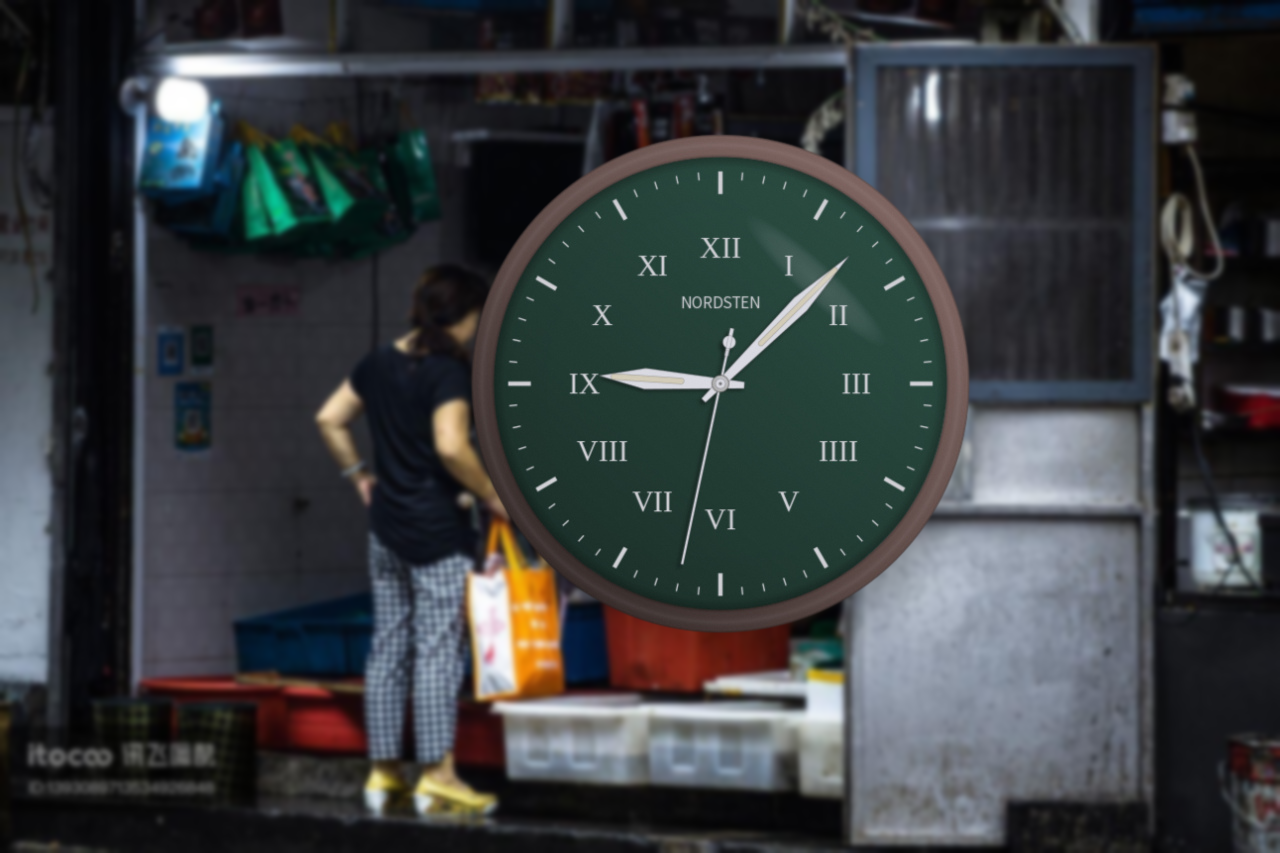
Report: 9:07:32
